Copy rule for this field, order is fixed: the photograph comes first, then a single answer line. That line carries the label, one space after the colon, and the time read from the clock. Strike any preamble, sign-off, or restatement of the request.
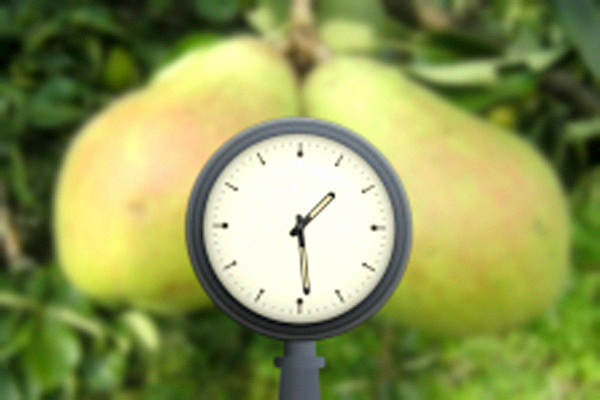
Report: 1:29
